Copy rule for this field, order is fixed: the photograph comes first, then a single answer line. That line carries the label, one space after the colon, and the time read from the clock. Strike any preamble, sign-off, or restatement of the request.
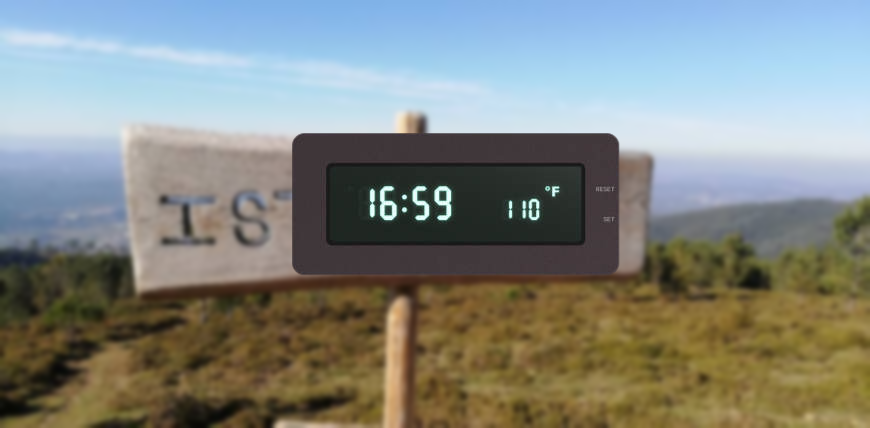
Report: 16:59
